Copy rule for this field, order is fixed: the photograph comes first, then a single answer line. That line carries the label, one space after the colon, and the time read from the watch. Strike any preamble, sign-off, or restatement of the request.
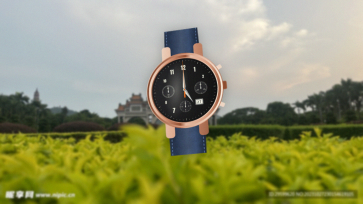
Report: 5:00
